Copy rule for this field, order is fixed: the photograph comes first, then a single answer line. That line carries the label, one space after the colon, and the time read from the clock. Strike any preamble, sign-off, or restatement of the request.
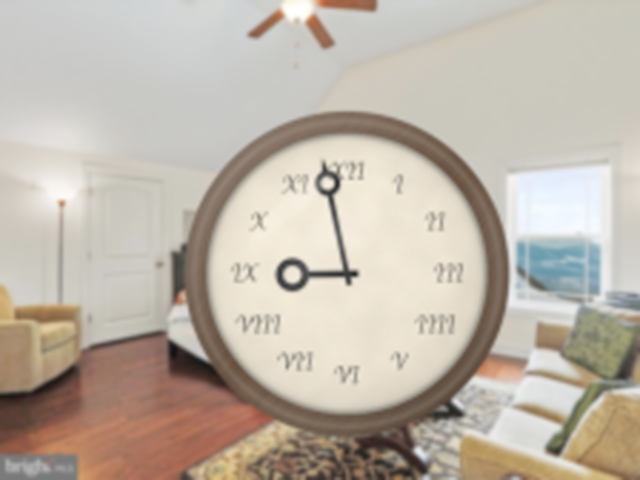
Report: 8:58
